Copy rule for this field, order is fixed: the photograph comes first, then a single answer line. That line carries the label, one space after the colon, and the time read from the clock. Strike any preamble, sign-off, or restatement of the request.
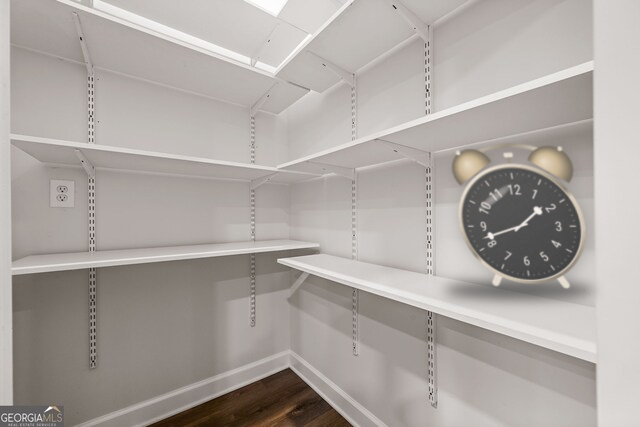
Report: 1:42
